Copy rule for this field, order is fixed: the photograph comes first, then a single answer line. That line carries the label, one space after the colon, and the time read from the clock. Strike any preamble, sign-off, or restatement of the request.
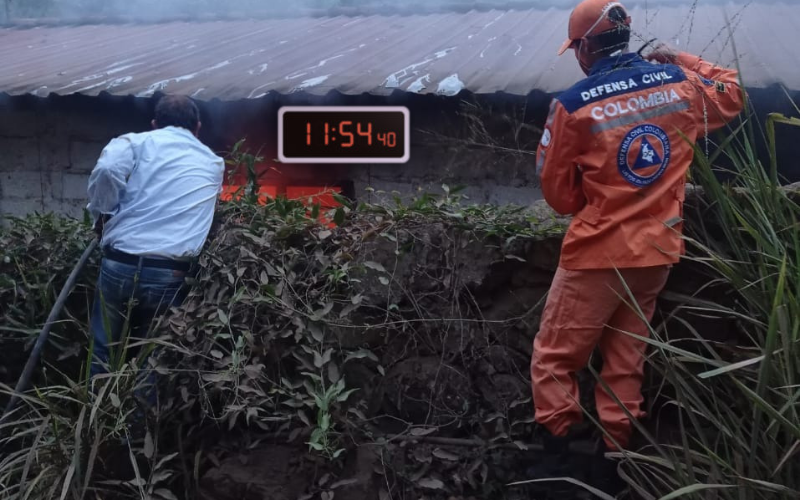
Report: 11:54:40
